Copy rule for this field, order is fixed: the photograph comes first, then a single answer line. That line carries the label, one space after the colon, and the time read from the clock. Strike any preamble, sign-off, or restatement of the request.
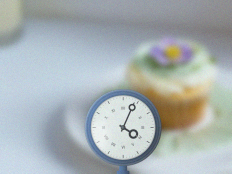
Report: 4:04
